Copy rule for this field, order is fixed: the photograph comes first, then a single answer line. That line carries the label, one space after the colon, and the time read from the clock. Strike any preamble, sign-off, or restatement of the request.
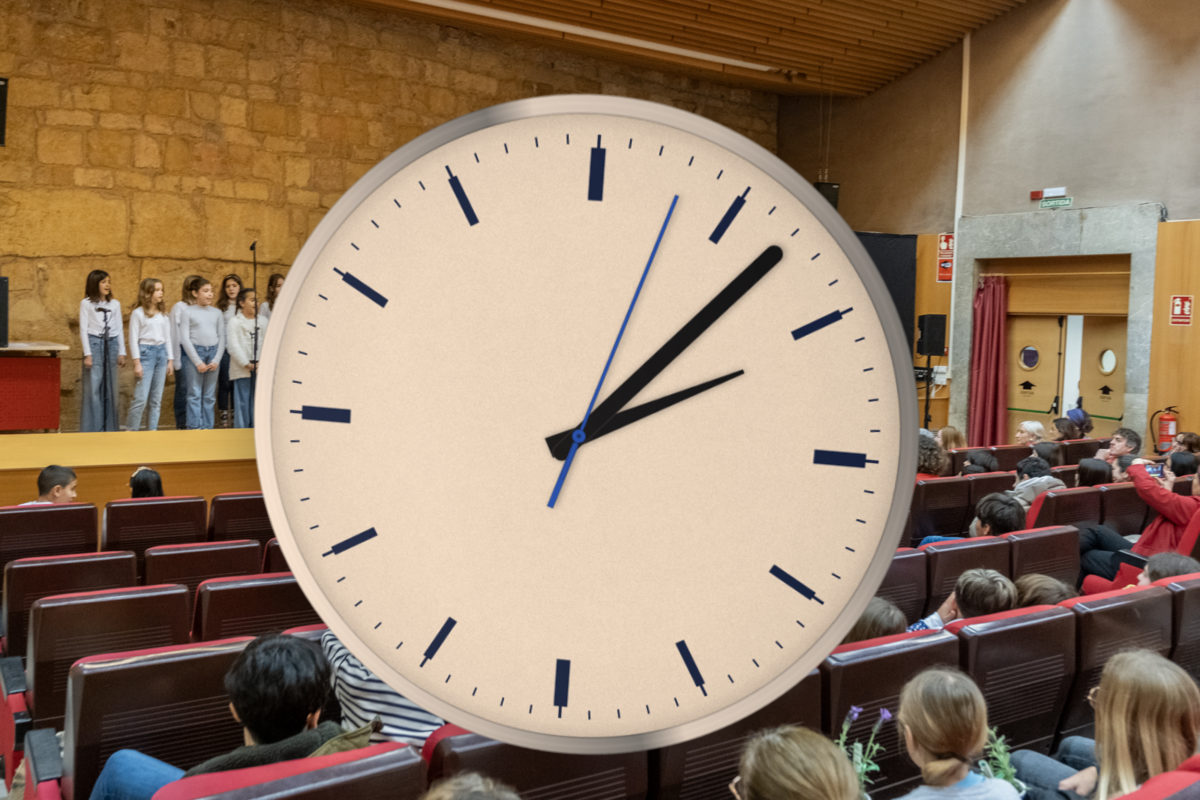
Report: 2:07:03
